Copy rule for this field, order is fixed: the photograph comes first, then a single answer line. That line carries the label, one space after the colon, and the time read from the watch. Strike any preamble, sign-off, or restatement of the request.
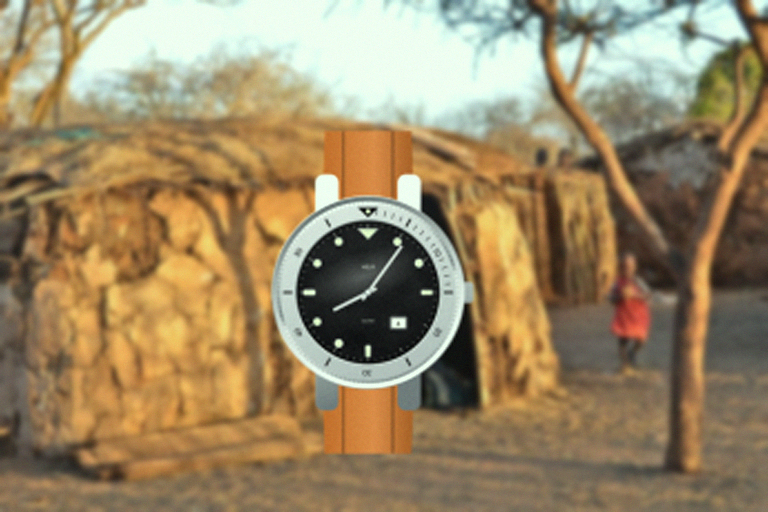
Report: 8:06
